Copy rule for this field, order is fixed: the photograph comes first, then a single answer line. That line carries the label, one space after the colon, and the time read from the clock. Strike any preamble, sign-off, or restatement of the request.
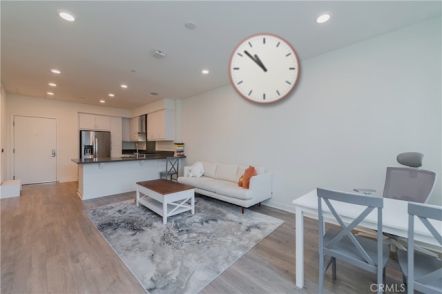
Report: 10:52
